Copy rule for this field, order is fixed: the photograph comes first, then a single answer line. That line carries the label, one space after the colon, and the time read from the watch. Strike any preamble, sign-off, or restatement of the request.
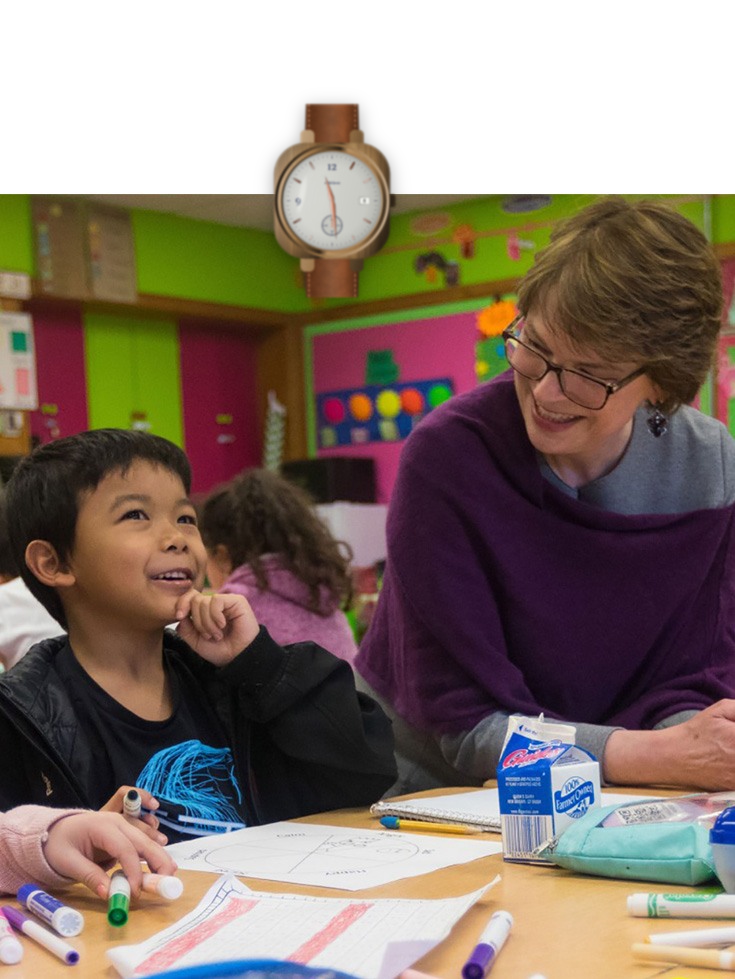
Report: 11:29
